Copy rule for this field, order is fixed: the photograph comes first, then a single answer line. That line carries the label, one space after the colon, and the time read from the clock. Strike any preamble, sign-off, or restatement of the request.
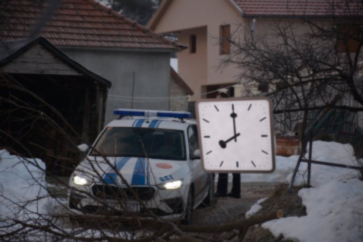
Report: 8:00
